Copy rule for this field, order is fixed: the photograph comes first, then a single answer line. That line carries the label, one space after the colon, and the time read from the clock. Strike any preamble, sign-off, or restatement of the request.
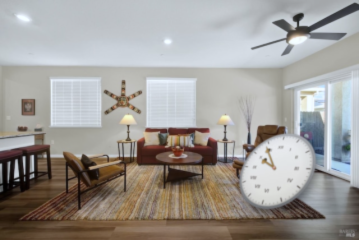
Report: 9:54
